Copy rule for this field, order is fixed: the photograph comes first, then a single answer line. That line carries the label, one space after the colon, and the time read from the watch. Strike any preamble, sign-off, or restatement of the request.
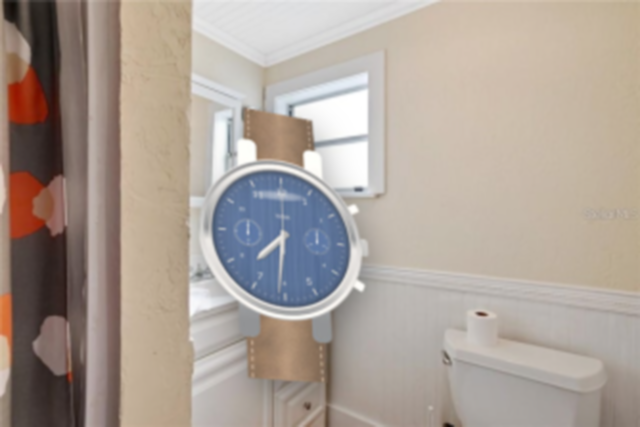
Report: 7:31
